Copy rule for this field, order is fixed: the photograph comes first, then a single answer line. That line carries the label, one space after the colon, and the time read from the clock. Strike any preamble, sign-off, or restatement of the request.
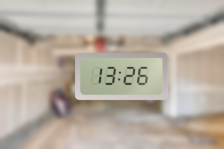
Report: 13:26
